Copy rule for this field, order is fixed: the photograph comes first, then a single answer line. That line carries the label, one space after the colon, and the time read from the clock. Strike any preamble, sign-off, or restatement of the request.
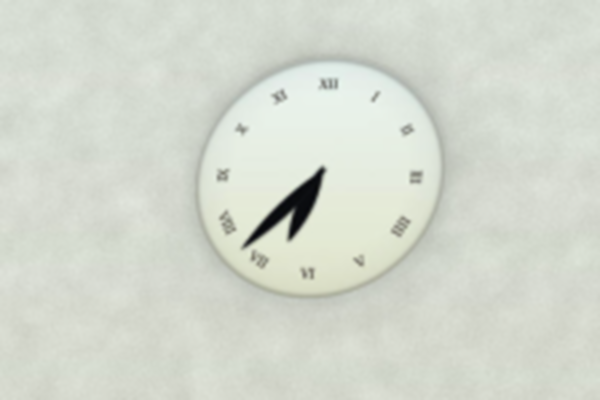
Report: 6:37
